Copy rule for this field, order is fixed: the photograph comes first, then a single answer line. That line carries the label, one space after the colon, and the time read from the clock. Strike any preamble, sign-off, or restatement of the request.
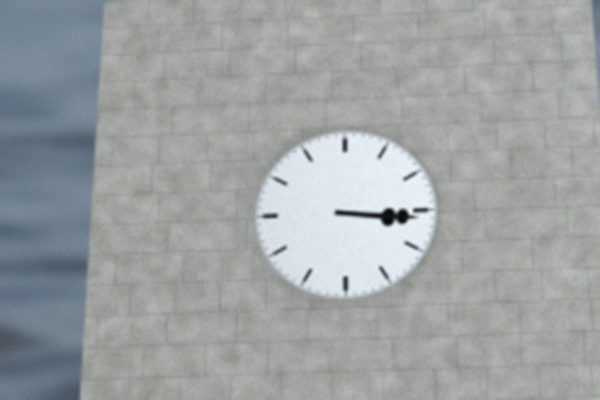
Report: 3:16
